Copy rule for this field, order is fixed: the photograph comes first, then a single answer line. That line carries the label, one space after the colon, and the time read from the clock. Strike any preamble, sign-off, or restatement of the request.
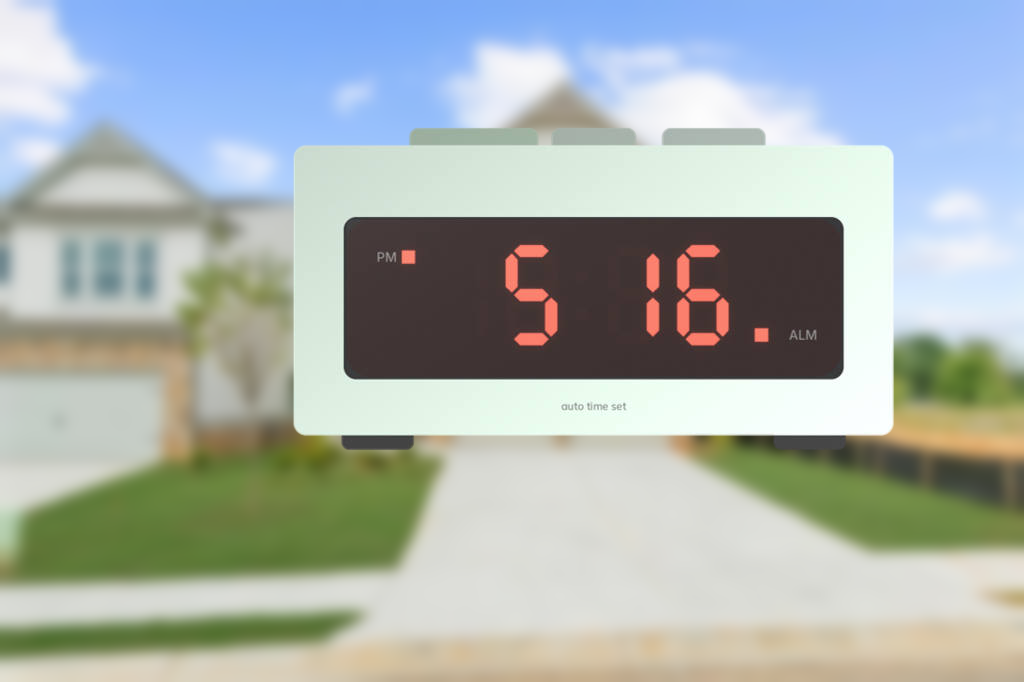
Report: 5:16
